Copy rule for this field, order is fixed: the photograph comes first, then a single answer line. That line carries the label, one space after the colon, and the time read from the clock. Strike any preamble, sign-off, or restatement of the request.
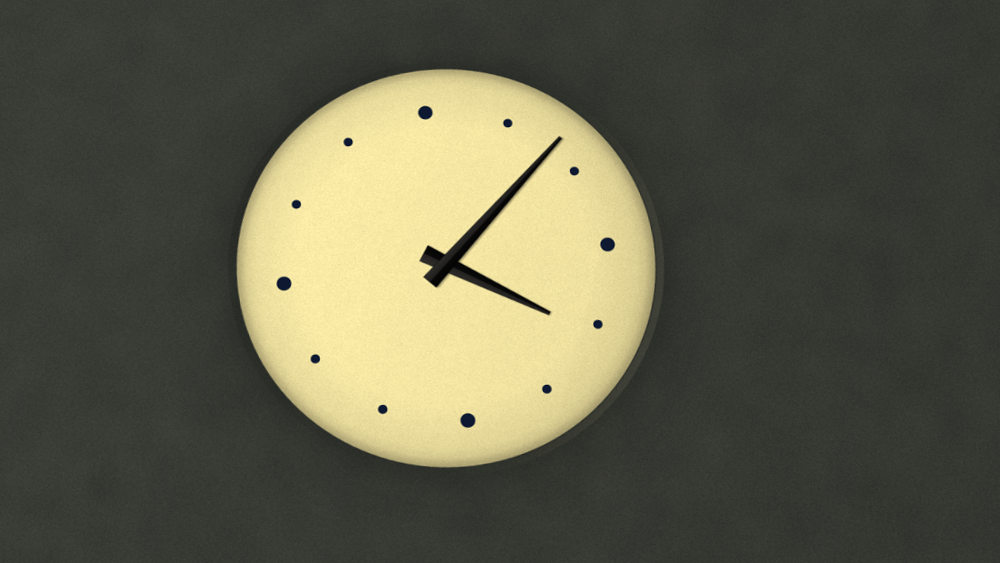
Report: 4:08
